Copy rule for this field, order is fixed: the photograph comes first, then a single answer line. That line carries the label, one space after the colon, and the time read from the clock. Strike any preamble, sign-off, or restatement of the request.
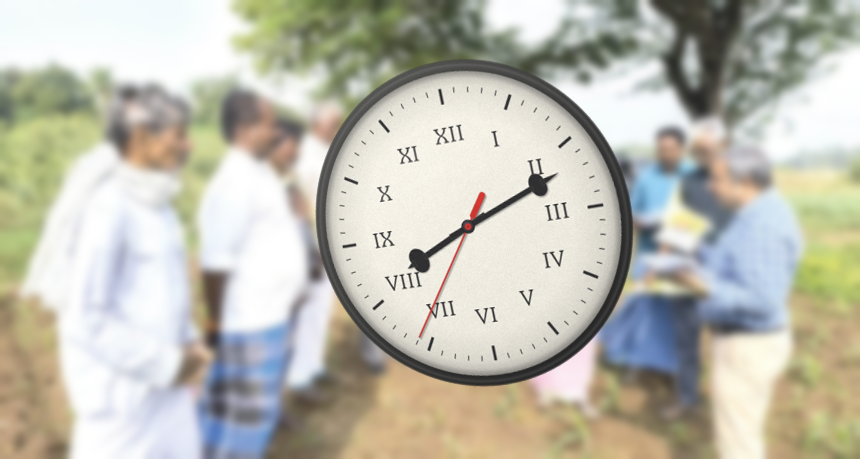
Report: 8:11:36
